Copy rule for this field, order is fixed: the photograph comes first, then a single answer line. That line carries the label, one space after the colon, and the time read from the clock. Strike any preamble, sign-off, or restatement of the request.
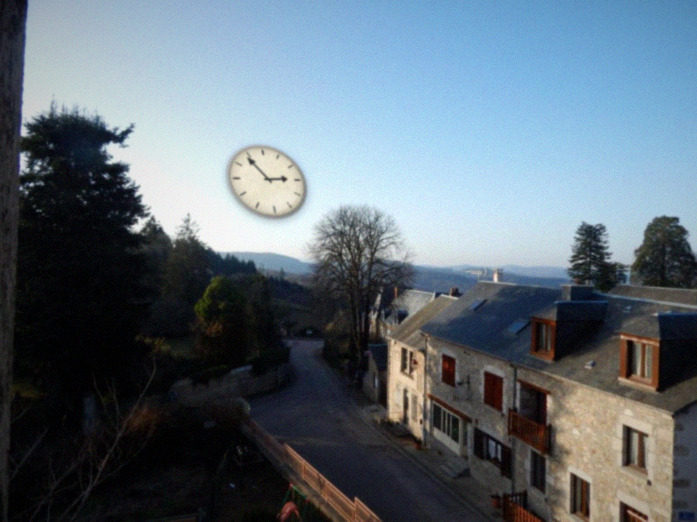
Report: 2:54
